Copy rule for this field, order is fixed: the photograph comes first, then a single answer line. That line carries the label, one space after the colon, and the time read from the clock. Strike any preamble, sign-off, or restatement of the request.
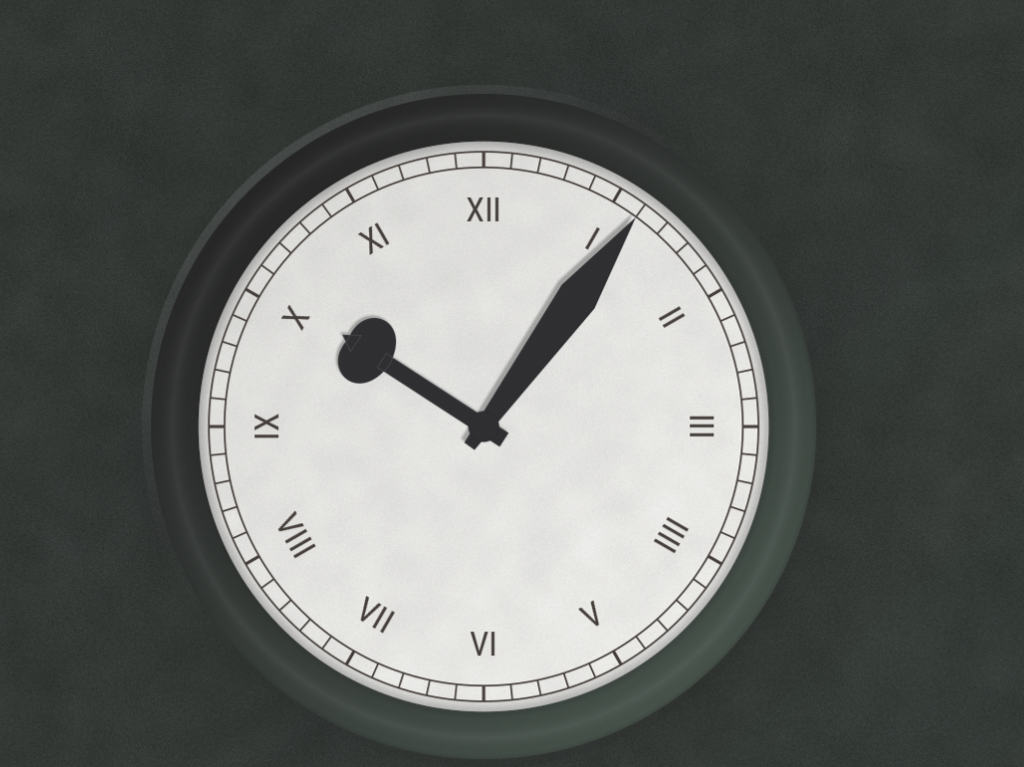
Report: 10:06
